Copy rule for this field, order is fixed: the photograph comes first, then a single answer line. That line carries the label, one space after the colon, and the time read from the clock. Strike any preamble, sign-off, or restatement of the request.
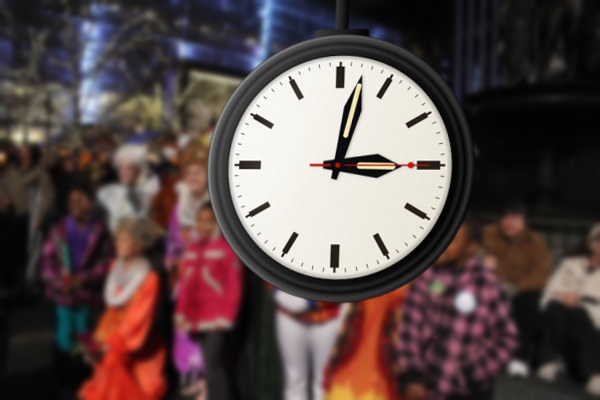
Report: 3:02:15
